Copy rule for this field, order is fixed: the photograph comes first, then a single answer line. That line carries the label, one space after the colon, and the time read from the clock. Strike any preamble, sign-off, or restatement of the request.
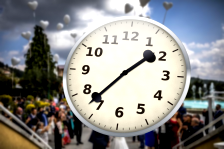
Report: 1:37
